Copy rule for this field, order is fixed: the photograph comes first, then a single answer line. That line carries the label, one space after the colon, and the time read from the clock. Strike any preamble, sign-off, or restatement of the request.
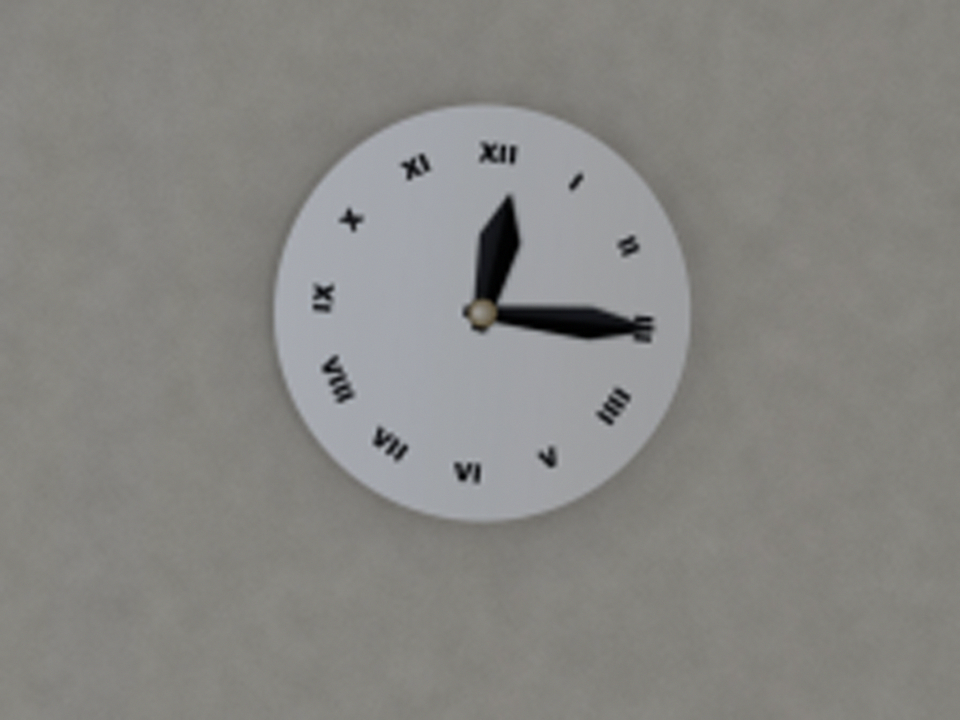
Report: 12:15
